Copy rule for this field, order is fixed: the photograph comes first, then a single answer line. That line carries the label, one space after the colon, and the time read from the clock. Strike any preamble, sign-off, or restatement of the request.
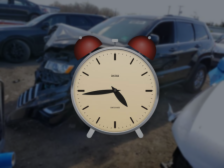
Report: 4:44
